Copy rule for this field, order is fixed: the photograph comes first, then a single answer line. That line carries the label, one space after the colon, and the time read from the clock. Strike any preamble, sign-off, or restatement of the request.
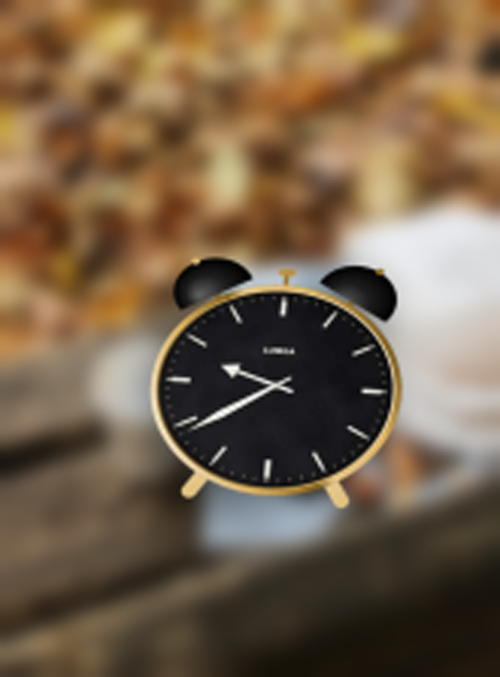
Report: 9:39
